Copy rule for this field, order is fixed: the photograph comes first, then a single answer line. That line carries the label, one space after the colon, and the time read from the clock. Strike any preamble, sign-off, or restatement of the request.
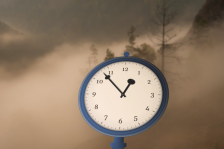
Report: 12:53
